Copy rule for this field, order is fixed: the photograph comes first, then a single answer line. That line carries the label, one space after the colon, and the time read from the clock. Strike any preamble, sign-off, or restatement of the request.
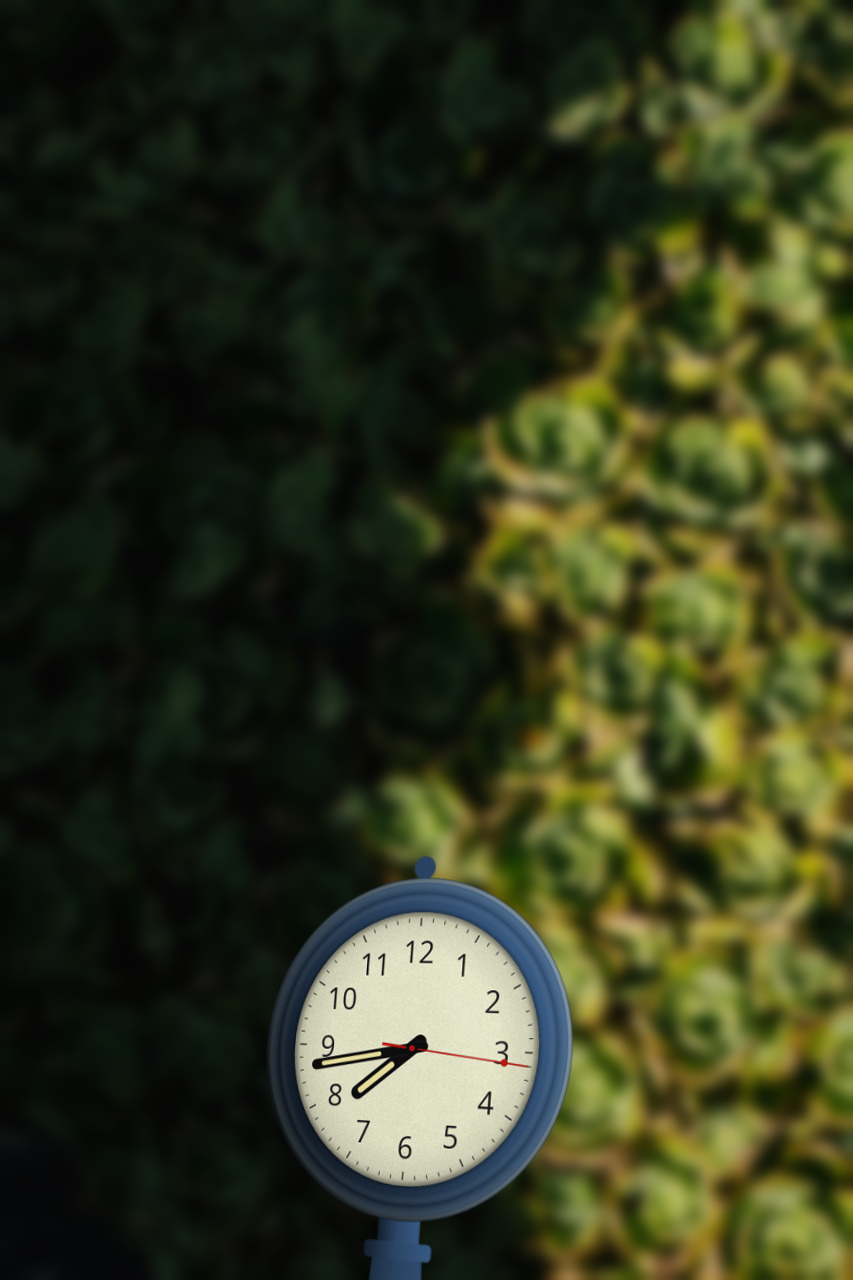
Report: 7:43:16
